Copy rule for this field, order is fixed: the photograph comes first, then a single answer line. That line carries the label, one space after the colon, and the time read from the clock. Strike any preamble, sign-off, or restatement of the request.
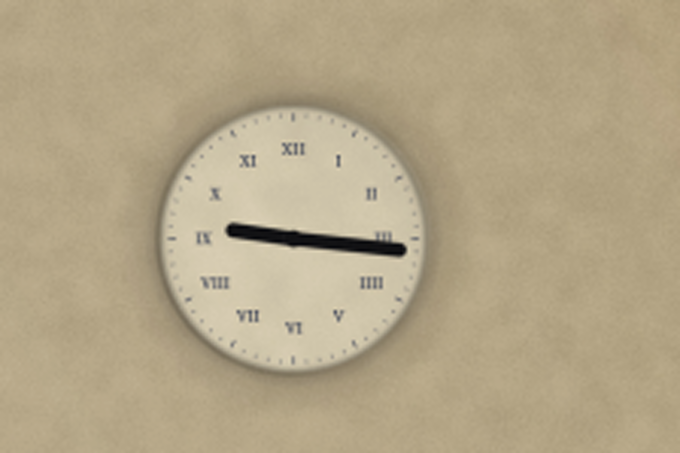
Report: 9:16
